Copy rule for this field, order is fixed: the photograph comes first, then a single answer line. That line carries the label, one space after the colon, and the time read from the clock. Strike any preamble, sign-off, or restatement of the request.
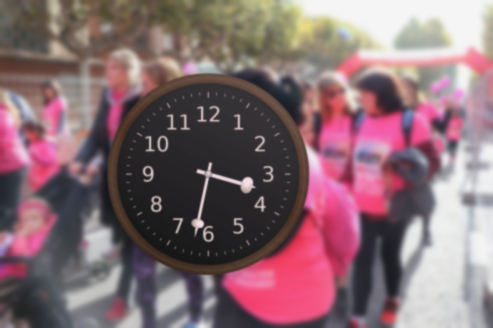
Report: 3:32
